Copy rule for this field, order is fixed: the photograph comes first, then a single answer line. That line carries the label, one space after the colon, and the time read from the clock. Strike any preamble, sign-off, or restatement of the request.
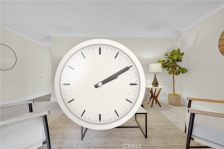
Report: 2:10
